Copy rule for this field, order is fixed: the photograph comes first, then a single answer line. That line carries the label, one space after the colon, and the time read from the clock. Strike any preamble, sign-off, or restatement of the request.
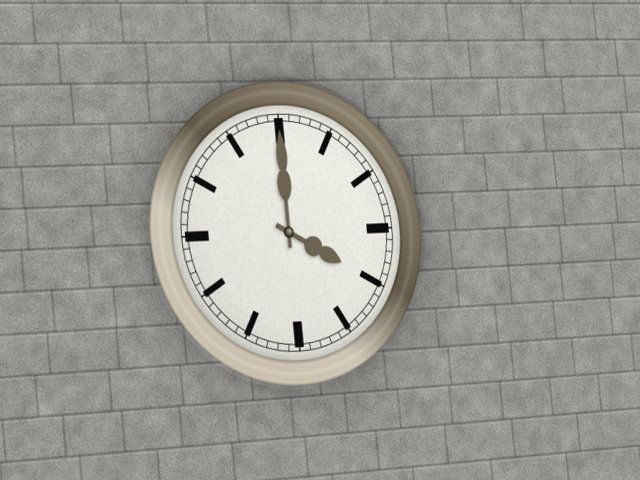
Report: 4:00
